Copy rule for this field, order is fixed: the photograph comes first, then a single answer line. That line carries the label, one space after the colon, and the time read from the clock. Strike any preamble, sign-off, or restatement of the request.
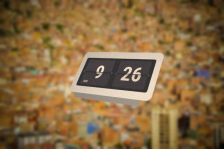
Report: 9:26
